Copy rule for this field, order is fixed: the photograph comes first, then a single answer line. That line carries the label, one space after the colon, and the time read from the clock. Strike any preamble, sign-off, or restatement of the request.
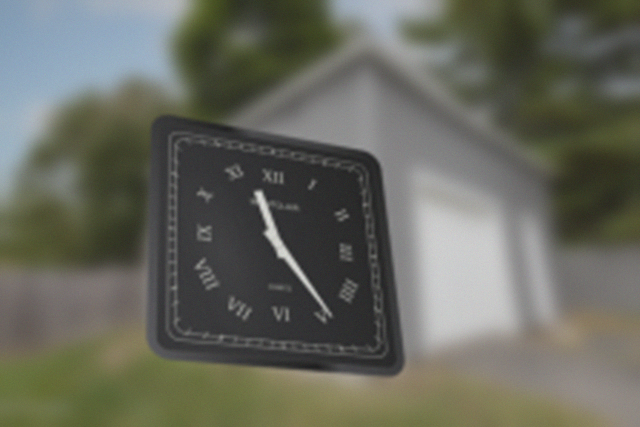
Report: 11:24
